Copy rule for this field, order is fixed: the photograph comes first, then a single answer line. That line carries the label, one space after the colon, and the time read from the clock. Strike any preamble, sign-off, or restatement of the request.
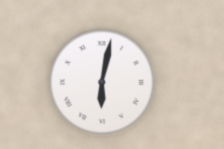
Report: 6:02
